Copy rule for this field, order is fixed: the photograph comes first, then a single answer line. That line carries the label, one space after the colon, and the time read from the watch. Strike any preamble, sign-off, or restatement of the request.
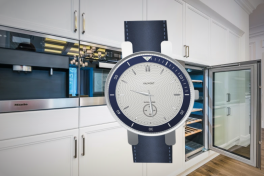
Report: 9:29
